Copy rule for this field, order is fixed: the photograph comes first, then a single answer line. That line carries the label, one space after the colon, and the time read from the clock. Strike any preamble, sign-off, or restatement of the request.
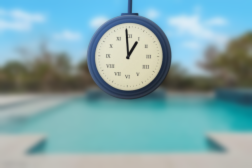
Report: 12:59
